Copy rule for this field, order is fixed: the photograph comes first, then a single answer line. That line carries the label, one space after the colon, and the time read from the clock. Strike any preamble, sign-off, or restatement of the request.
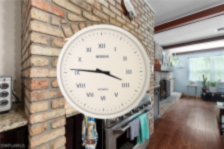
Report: 3:46
